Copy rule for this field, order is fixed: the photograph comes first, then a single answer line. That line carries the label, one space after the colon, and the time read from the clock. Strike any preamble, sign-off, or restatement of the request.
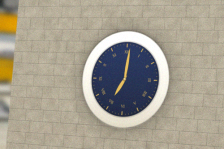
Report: 7:01
